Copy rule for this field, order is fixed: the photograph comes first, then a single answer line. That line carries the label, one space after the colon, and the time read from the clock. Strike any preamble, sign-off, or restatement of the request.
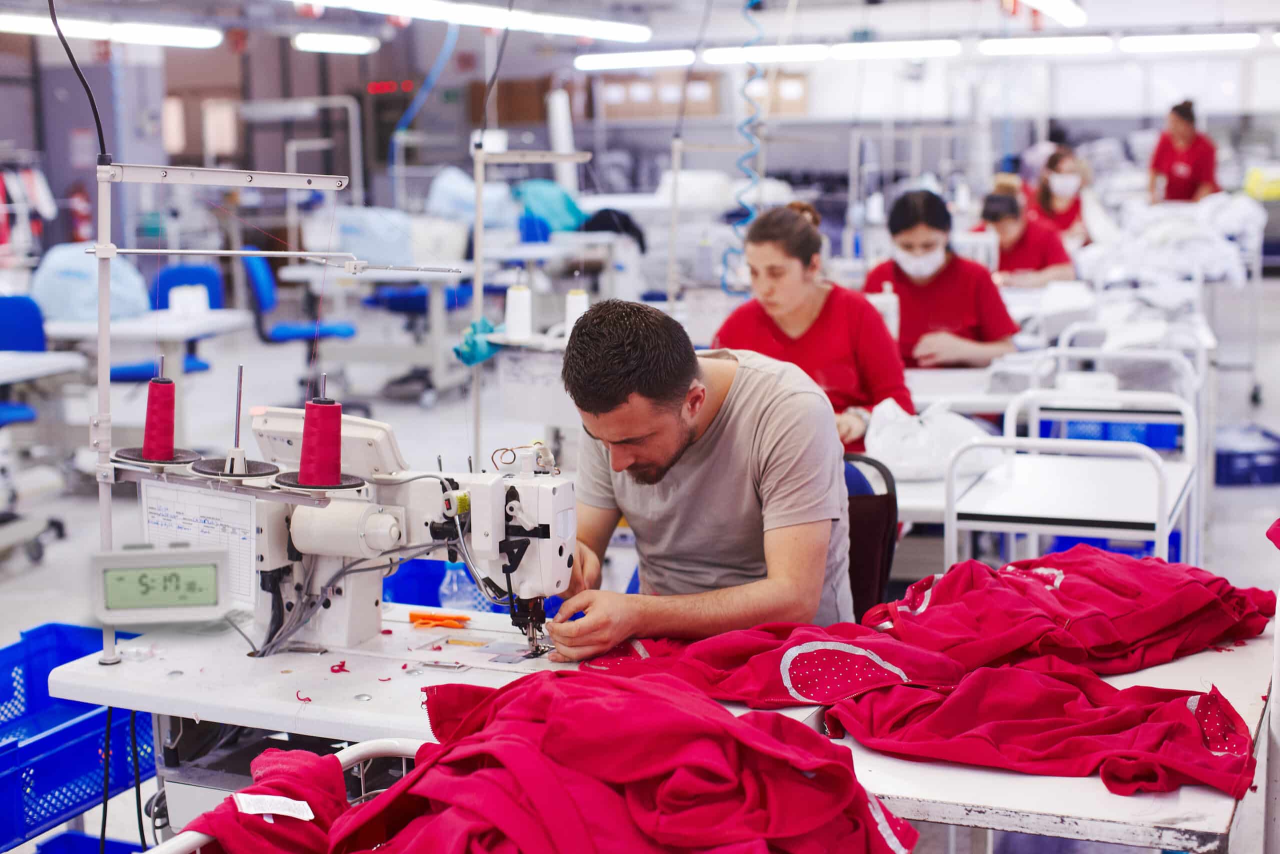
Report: 5:17
